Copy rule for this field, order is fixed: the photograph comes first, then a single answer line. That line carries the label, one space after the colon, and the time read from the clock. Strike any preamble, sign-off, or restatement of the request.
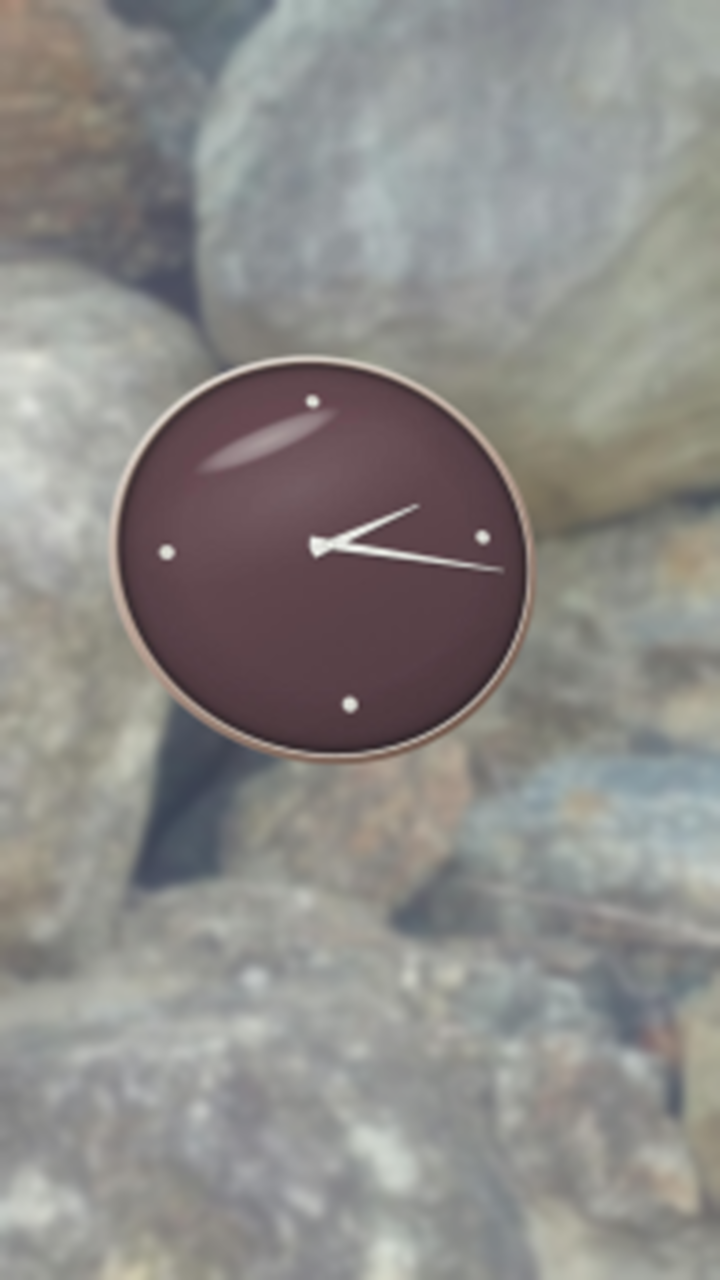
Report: 2:17
